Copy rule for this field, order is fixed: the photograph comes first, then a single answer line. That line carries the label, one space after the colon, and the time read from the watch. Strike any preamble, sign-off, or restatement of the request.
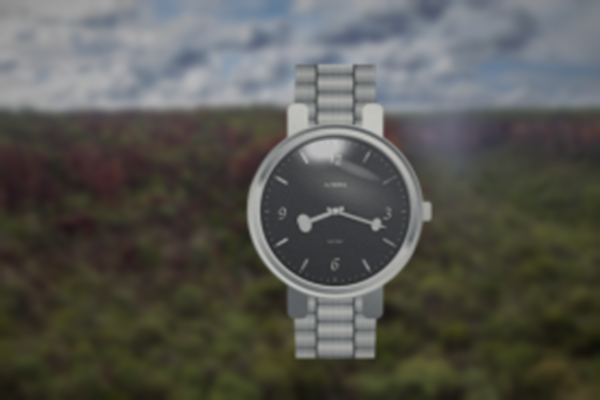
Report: 8:18
